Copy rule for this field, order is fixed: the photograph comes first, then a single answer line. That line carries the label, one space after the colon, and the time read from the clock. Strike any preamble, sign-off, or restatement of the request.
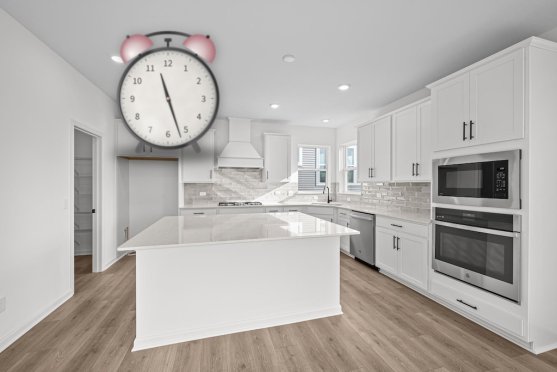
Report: 11:27
